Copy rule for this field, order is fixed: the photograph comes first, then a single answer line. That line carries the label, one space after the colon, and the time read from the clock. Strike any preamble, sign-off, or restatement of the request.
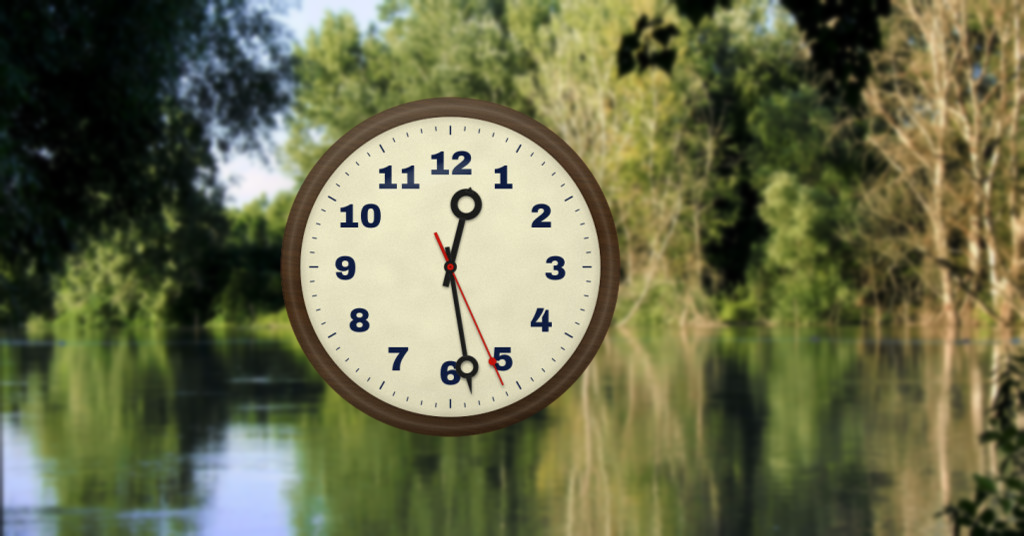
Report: 12:28:26
